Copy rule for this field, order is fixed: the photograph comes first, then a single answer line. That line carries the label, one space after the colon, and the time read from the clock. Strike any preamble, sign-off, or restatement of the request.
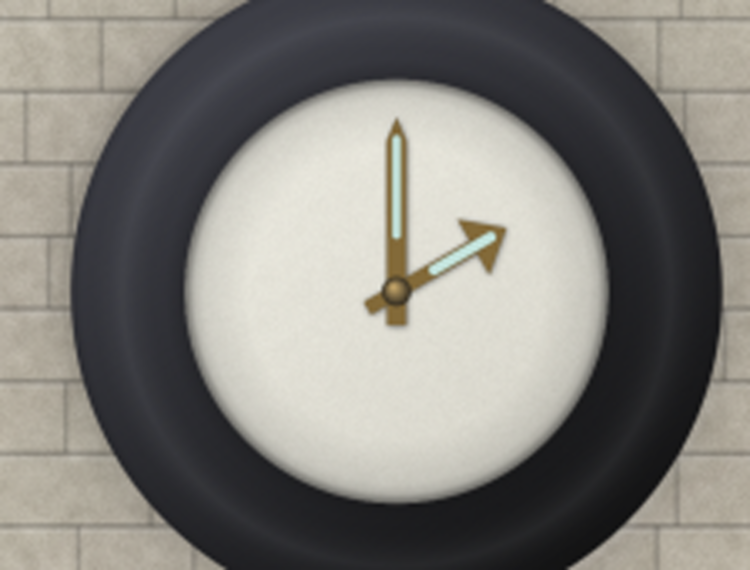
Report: 2:00
